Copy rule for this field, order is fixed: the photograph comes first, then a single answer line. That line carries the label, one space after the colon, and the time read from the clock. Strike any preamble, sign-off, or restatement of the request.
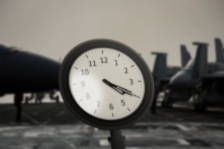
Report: 4:20
